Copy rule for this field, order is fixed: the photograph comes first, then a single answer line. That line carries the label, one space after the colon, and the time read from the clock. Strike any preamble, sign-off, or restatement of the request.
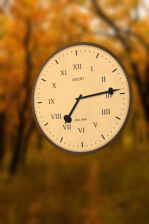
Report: 7:14
